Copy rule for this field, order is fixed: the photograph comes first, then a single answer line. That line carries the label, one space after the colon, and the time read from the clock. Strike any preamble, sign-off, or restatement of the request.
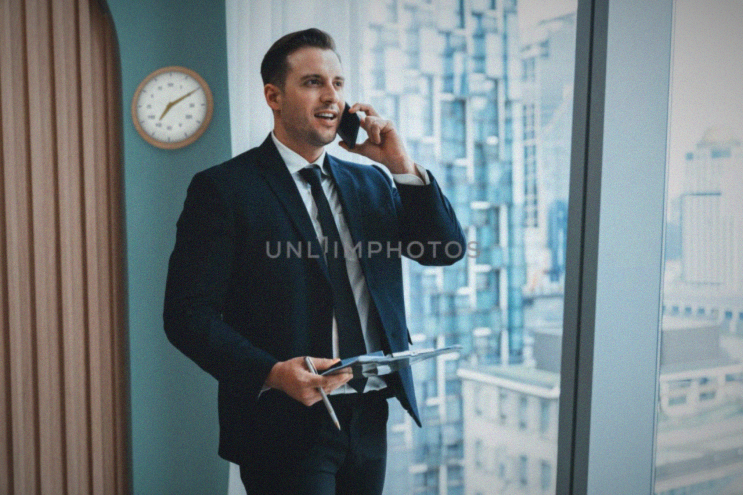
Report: 7:10
